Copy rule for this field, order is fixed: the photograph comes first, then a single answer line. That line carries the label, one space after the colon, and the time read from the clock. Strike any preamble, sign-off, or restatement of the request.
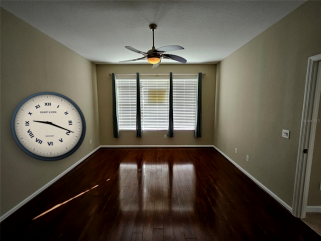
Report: 9:19
